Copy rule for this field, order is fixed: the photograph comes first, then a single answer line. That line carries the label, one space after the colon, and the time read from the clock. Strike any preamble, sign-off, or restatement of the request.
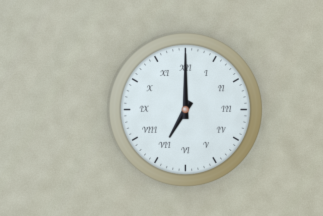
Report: 7:00
